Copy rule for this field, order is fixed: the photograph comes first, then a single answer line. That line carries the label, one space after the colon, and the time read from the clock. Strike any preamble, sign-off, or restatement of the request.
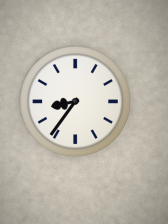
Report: 8:36
